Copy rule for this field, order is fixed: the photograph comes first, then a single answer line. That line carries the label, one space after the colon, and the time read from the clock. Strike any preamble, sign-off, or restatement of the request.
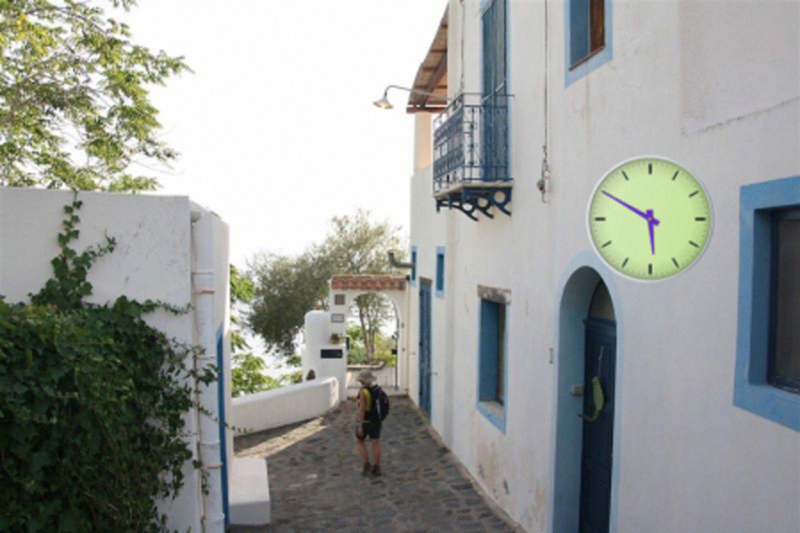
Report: 5:50
